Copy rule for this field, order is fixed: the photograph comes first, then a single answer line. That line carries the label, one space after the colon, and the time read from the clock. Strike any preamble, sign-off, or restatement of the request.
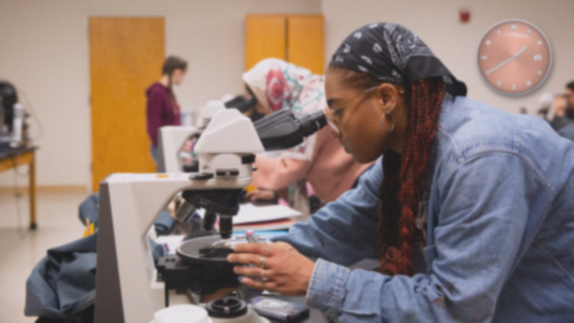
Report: 1:40
